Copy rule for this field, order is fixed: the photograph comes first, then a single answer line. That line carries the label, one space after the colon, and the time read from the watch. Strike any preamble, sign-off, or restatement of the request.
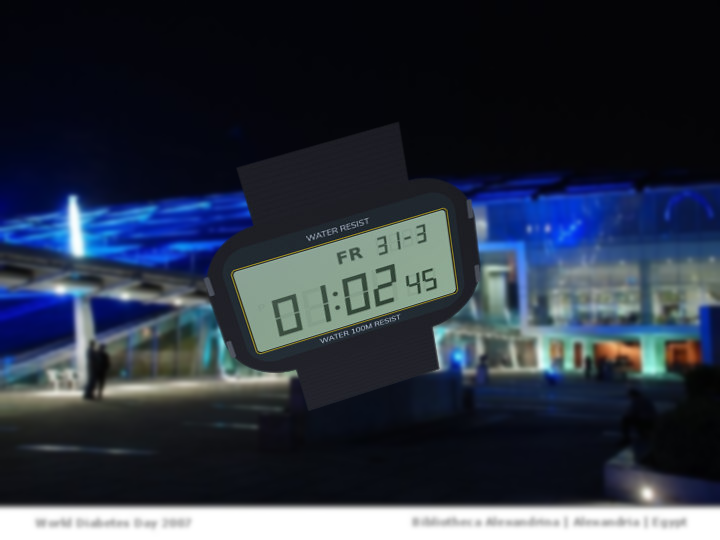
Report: 1:02:45
